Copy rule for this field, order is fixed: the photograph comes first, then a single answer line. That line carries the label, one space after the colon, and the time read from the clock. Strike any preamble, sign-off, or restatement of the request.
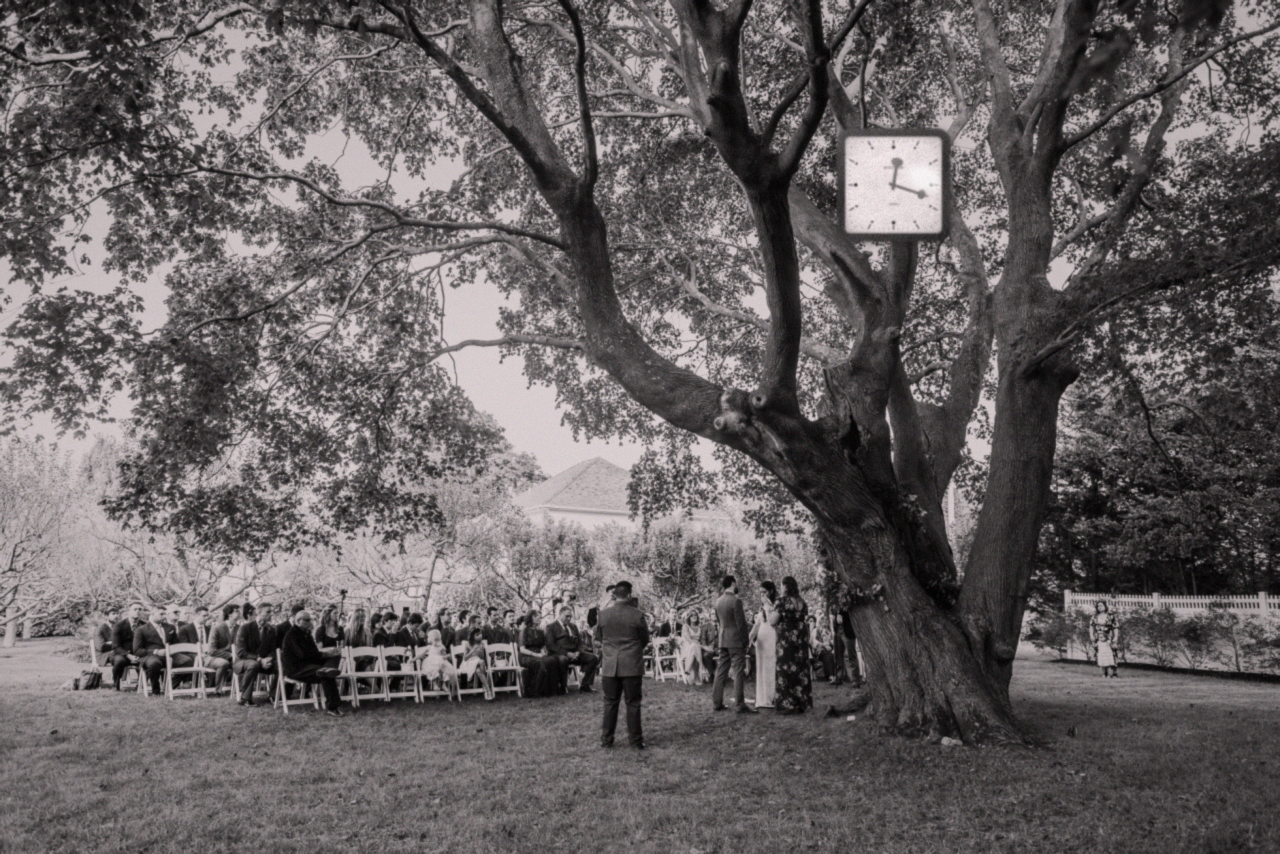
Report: 12:18
